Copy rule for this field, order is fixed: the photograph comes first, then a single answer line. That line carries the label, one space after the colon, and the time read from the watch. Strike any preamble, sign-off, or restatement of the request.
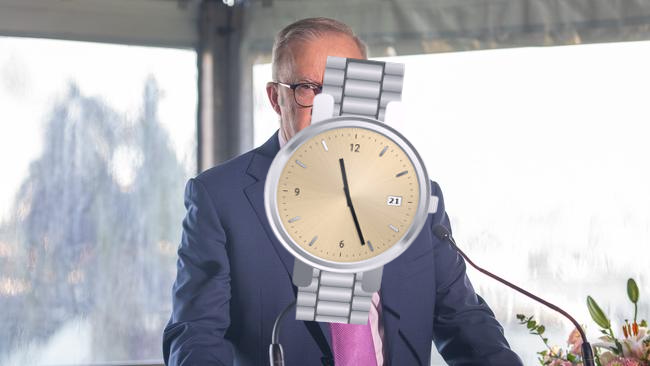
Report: 11:26
